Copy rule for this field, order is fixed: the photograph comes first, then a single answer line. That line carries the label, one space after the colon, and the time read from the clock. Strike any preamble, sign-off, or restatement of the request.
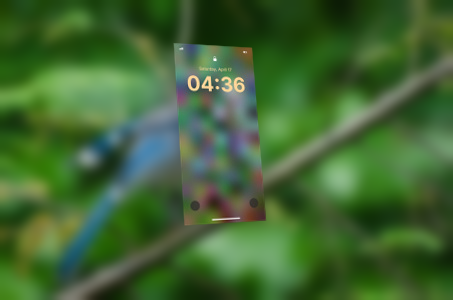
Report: 4:36
